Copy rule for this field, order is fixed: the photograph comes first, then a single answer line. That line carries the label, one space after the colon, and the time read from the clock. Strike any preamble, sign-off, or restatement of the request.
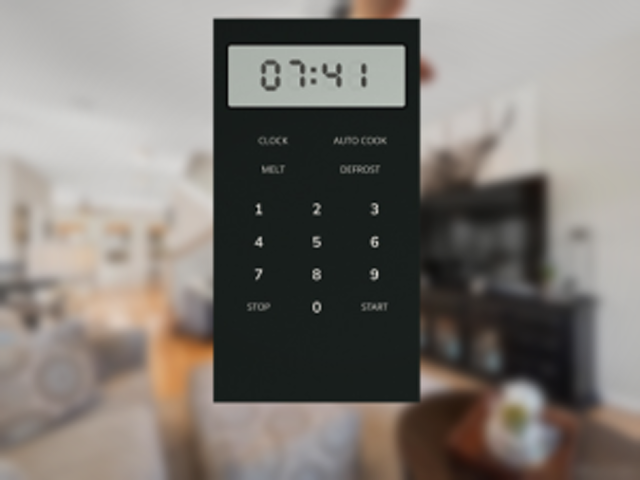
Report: 7:41
